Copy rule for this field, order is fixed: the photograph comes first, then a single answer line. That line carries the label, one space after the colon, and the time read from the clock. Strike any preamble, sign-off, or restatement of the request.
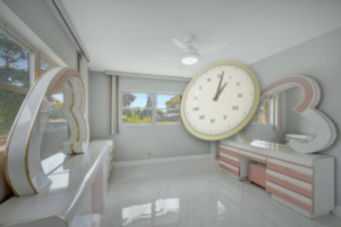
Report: 1:01
